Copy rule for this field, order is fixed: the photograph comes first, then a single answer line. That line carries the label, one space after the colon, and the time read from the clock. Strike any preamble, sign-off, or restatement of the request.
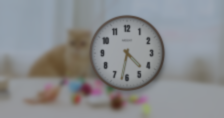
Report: 4:32
